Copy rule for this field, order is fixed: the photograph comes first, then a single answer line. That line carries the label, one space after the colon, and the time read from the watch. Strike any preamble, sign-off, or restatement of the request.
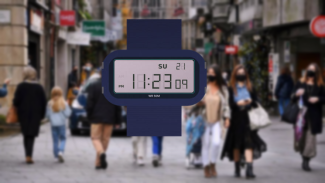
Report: 11:23:09
